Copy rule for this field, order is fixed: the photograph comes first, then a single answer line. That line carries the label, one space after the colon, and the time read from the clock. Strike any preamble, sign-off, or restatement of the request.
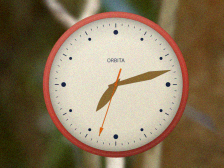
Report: 7:12:33
